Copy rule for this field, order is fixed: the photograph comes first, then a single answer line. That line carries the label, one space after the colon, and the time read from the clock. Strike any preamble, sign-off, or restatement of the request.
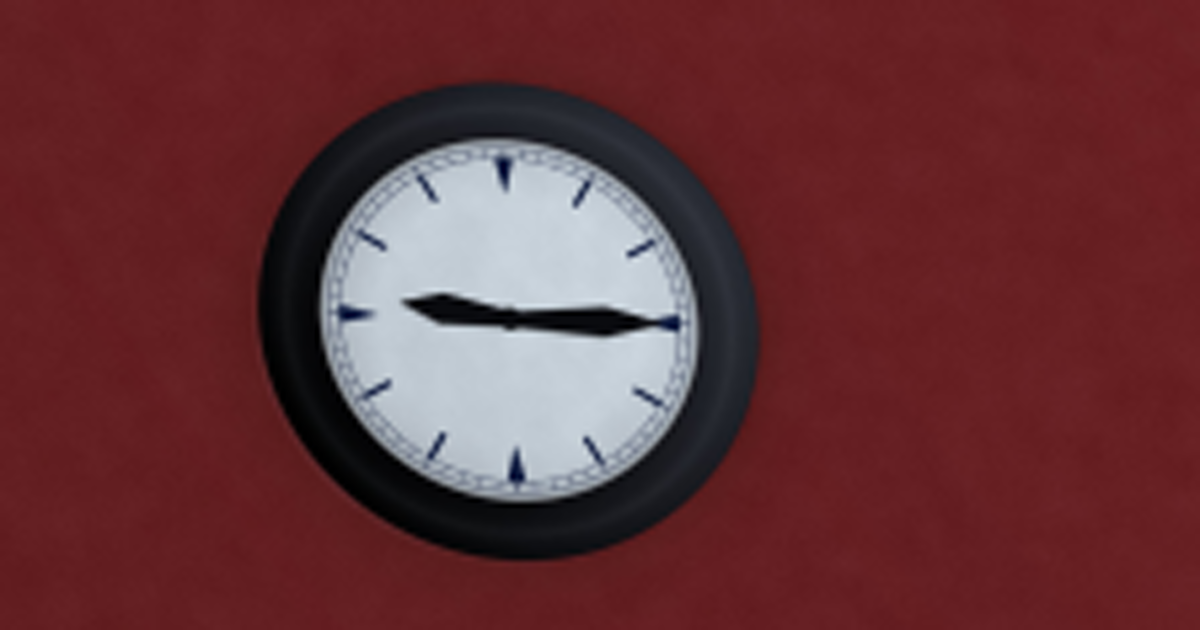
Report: 9:15
